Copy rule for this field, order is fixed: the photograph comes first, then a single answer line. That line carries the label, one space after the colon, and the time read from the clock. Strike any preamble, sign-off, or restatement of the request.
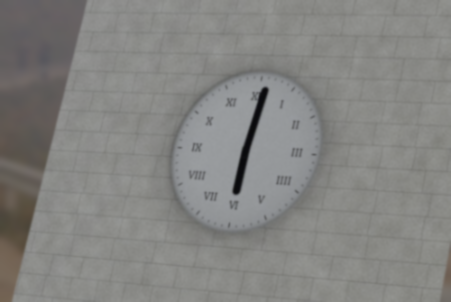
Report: 6:01
